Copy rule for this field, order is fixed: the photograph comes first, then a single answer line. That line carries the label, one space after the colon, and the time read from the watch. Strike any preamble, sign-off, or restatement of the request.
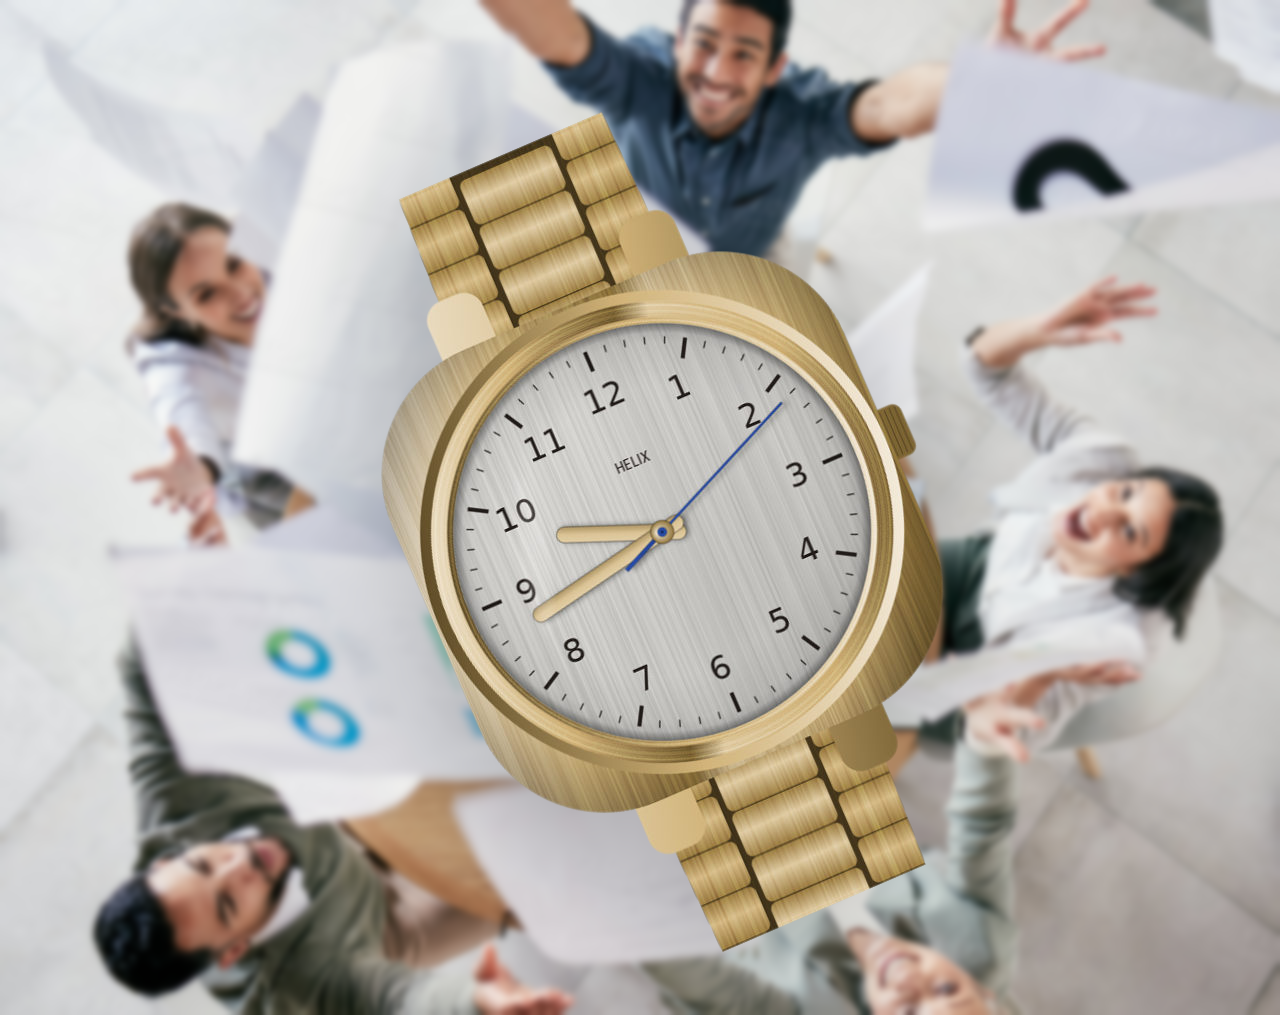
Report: 9:43:11
